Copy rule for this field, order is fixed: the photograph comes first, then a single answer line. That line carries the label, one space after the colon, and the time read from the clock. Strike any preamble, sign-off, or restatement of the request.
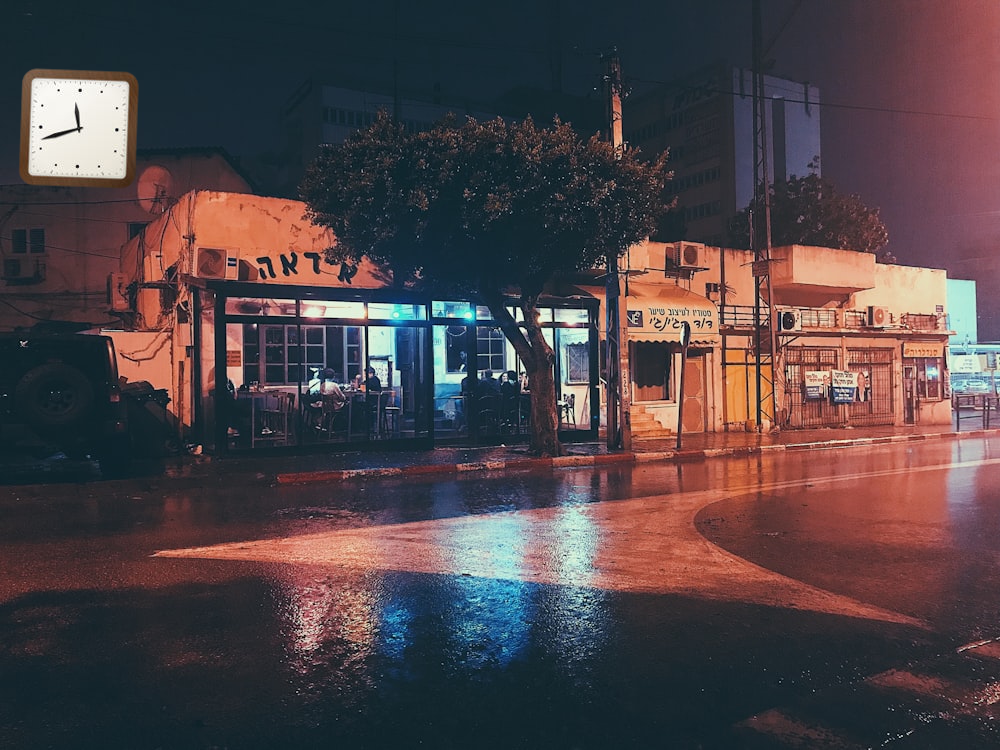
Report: 11:42
